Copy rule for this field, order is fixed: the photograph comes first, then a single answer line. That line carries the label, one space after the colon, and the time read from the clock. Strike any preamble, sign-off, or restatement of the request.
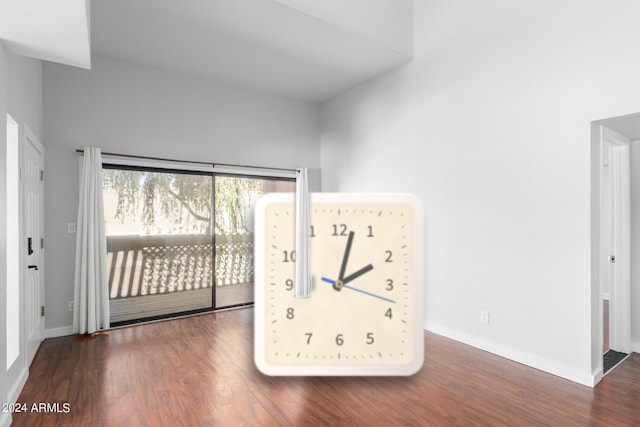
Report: 2:02:18
